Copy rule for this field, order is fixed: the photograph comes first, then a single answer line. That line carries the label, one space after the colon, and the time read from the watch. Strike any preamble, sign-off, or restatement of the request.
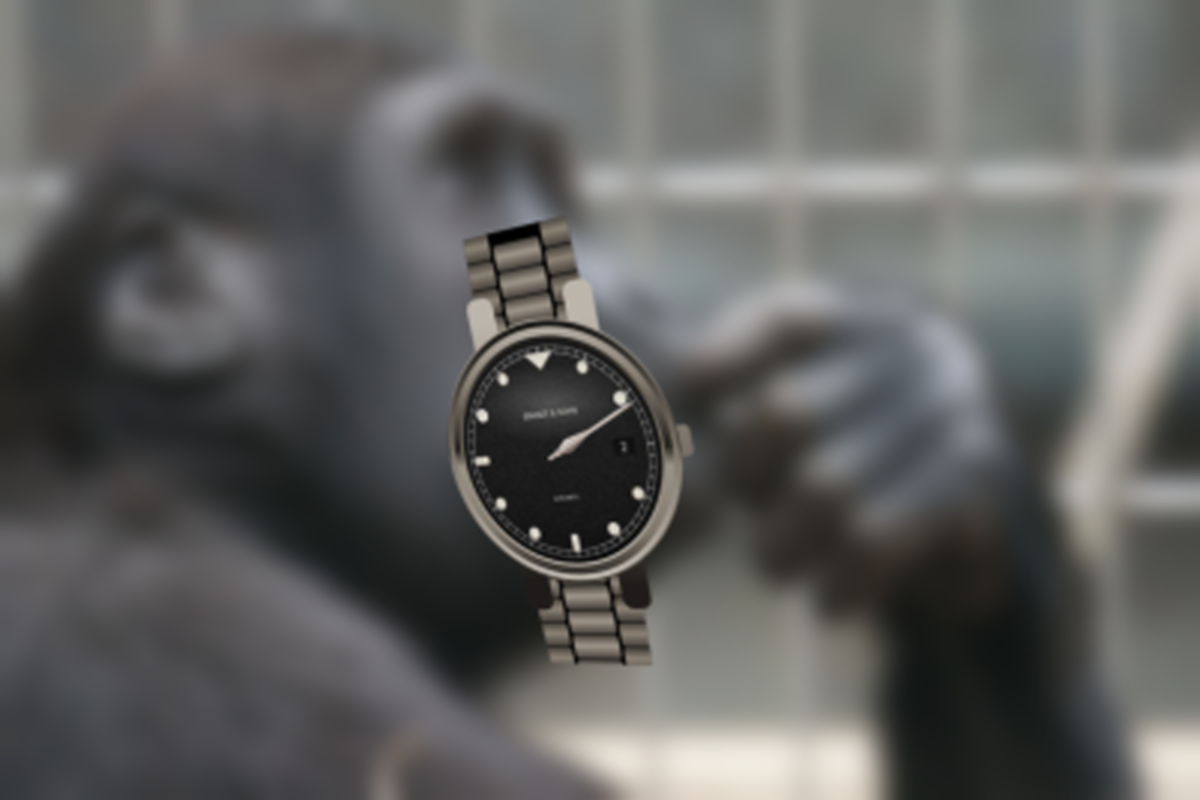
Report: 2:11
